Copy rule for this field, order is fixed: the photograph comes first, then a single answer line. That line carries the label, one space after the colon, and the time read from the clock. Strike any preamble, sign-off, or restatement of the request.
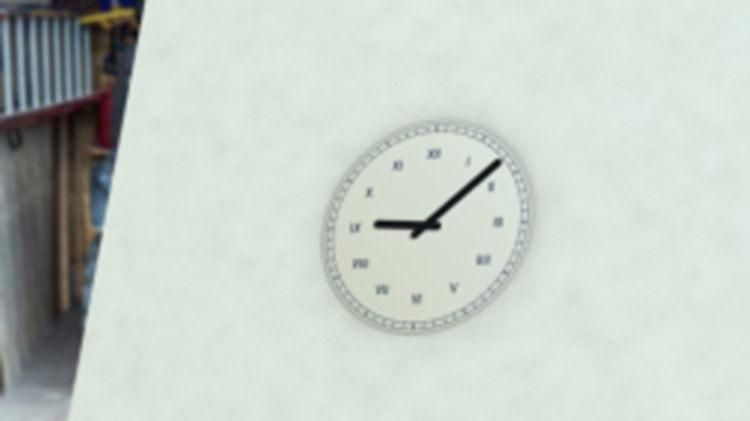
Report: 9:08
